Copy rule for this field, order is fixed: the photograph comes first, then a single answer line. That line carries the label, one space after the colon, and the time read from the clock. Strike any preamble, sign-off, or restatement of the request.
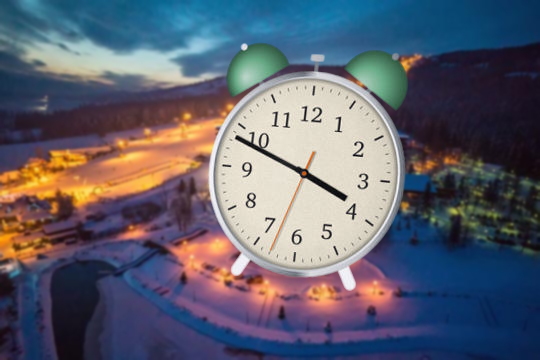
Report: 3:48:33
